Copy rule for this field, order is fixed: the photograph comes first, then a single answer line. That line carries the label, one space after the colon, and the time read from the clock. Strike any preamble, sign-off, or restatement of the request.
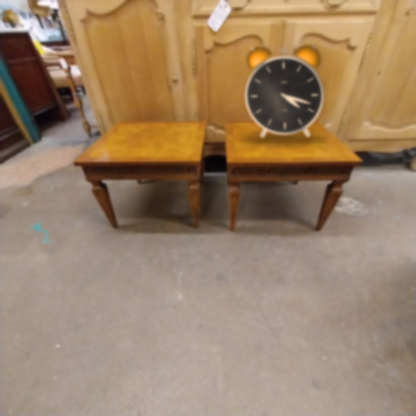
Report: 4:18
